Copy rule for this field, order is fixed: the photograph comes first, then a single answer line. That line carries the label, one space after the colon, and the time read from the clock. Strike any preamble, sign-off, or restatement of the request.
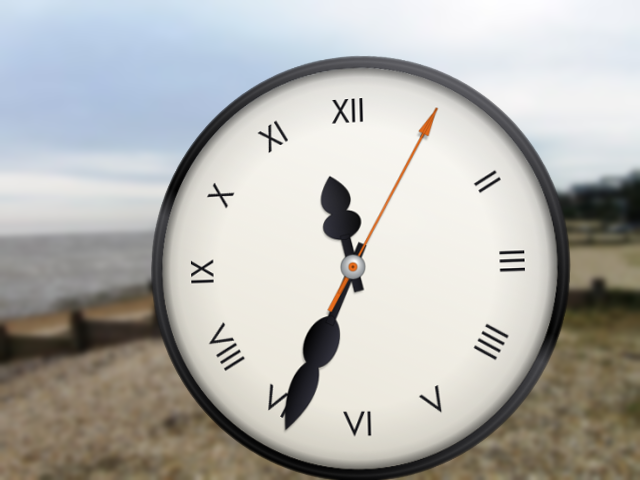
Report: 11:34:05
